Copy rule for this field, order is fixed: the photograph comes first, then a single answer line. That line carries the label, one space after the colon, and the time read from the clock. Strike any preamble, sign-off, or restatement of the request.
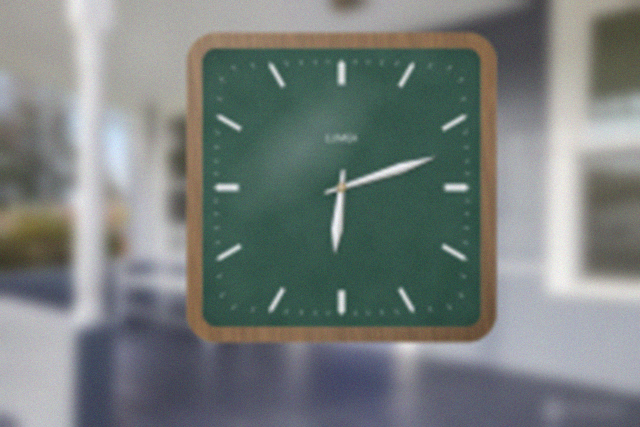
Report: 6:12
